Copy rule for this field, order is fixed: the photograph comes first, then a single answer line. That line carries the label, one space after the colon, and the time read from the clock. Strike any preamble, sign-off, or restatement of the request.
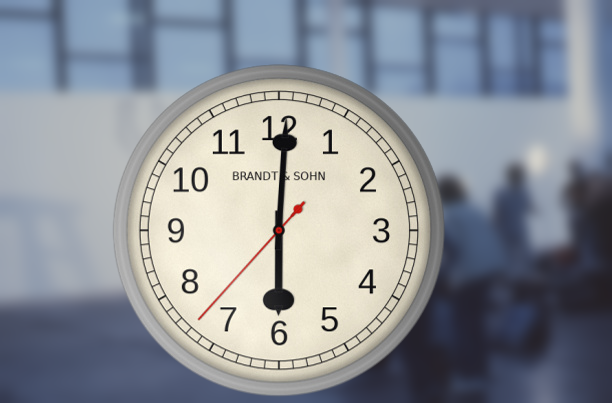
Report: 6:00:37
